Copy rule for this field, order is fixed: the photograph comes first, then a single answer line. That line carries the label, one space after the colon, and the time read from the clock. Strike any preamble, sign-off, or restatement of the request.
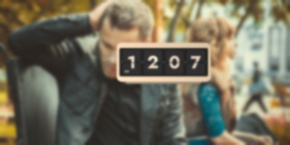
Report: 12:07
